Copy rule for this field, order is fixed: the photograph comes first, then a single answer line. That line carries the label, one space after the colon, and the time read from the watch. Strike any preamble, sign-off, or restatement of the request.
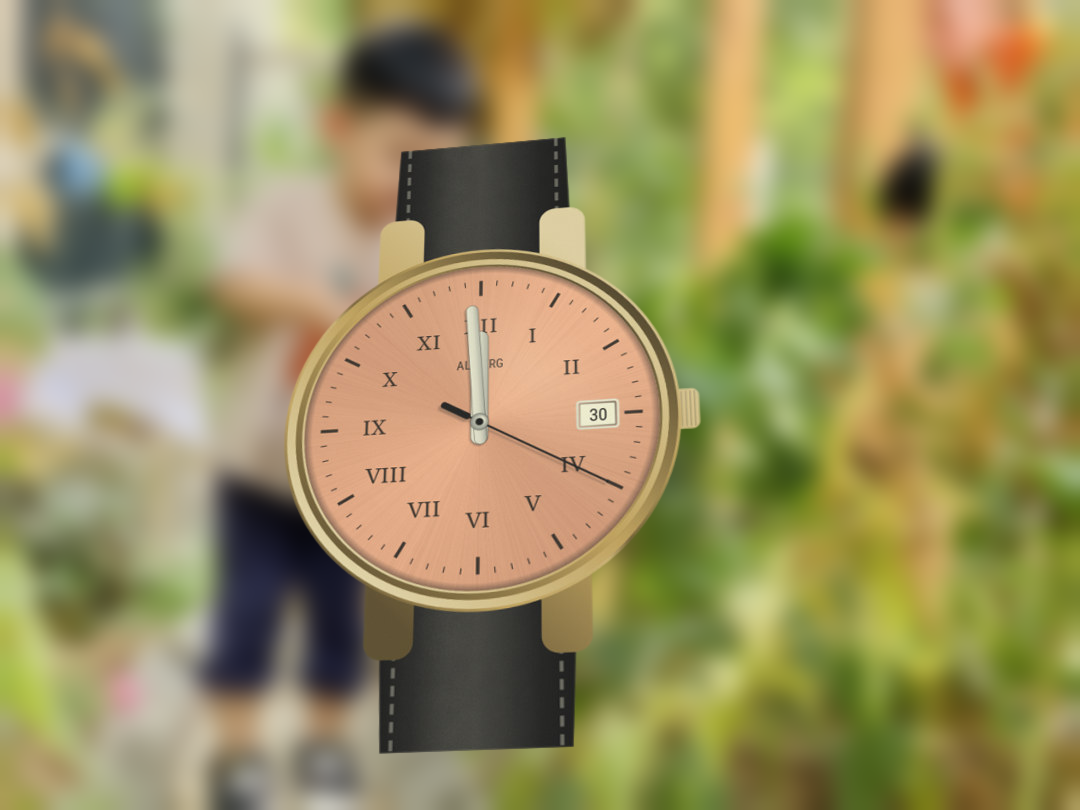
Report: 11:59:20
